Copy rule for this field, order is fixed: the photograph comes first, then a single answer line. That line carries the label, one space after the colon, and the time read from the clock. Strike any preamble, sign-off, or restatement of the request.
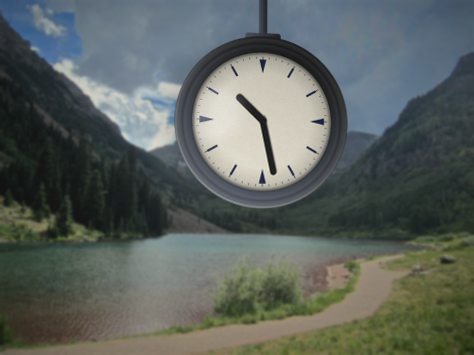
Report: 10:28
